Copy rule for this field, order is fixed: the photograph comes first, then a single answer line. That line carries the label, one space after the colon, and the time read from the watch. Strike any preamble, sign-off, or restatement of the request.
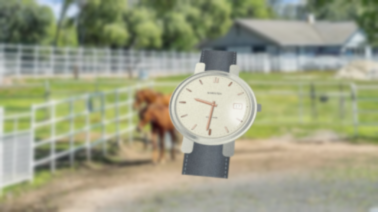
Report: 9:31
